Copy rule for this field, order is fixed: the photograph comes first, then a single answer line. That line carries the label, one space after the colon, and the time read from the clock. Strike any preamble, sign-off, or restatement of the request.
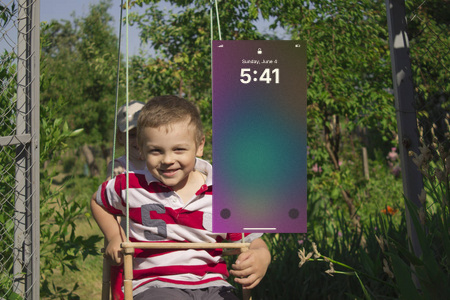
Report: 5:41
